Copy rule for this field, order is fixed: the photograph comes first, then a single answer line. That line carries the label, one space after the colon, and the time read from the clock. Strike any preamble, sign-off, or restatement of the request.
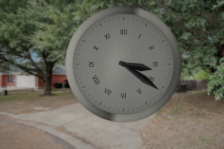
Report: 3:21
